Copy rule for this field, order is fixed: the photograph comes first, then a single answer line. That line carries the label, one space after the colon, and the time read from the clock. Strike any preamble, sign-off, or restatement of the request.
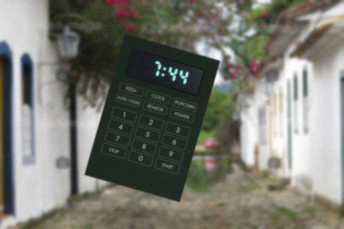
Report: 7:44
